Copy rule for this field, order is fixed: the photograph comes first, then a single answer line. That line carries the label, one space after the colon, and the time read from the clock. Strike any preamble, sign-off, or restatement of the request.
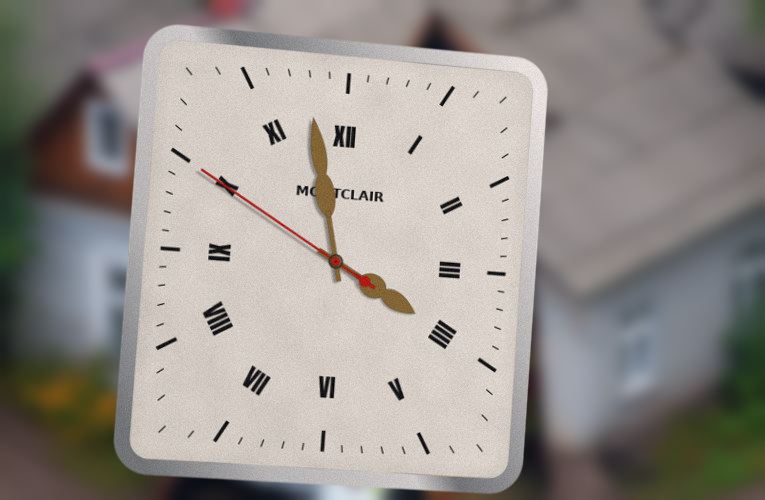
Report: 3:57:50
